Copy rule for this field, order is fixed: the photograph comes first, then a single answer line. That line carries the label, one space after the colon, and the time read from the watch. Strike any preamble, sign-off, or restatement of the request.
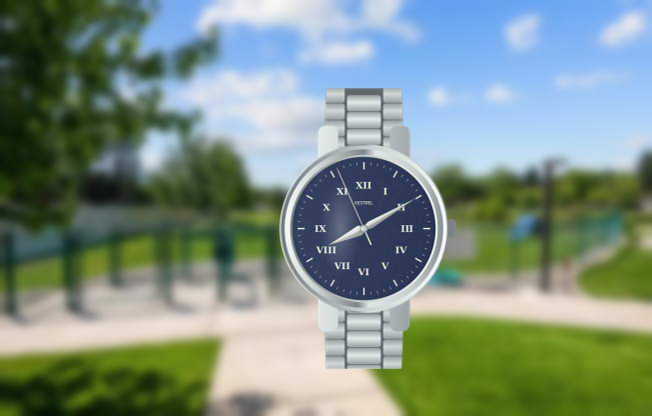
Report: 8:09:56
